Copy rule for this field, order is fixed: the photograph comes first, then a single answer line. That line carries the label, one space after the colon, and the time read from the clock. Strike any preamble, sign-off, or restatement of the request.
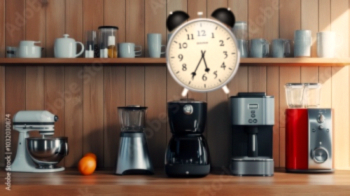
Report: 5:35
